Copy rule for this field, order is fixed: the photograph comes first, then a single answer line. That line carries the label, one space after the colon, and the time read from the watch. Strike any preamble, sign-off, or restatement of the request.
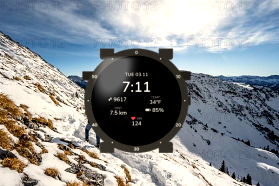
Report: 7:11
